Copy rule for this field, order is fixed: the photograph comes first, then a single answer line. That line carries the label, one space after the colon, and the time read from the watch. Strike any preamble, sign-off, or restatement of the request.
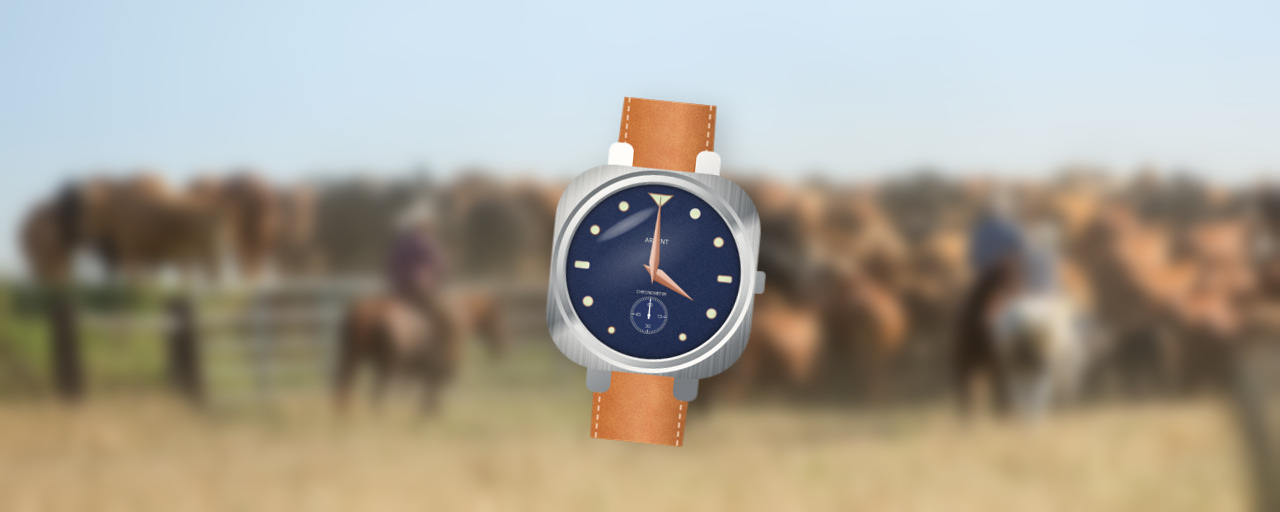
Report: 4:00
